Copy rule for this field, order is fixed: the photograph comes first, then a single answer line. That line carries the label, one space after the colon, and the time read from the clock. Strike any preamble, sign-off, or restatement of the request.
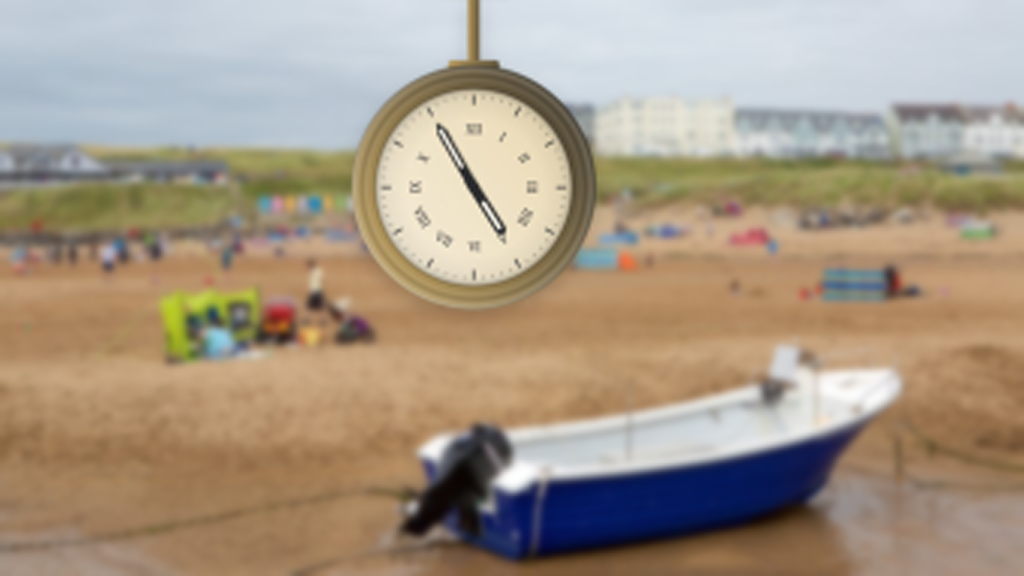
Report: 4:55
